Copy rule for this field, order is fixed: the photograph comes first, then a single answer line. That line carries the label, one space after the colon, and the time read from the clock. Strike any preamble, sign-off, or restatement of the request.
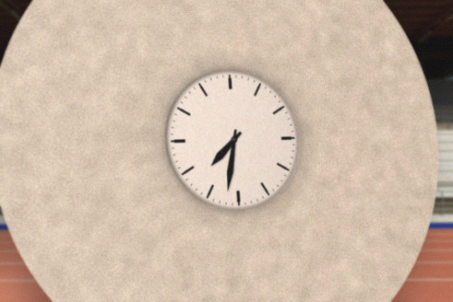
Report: 7:32
